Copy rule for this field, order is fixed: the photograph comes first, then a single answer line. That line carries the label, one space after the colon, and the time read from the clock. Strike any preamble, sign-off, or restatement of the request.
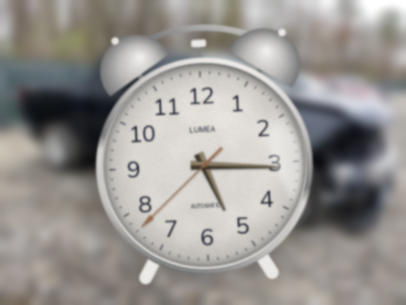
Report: 5:15:38
